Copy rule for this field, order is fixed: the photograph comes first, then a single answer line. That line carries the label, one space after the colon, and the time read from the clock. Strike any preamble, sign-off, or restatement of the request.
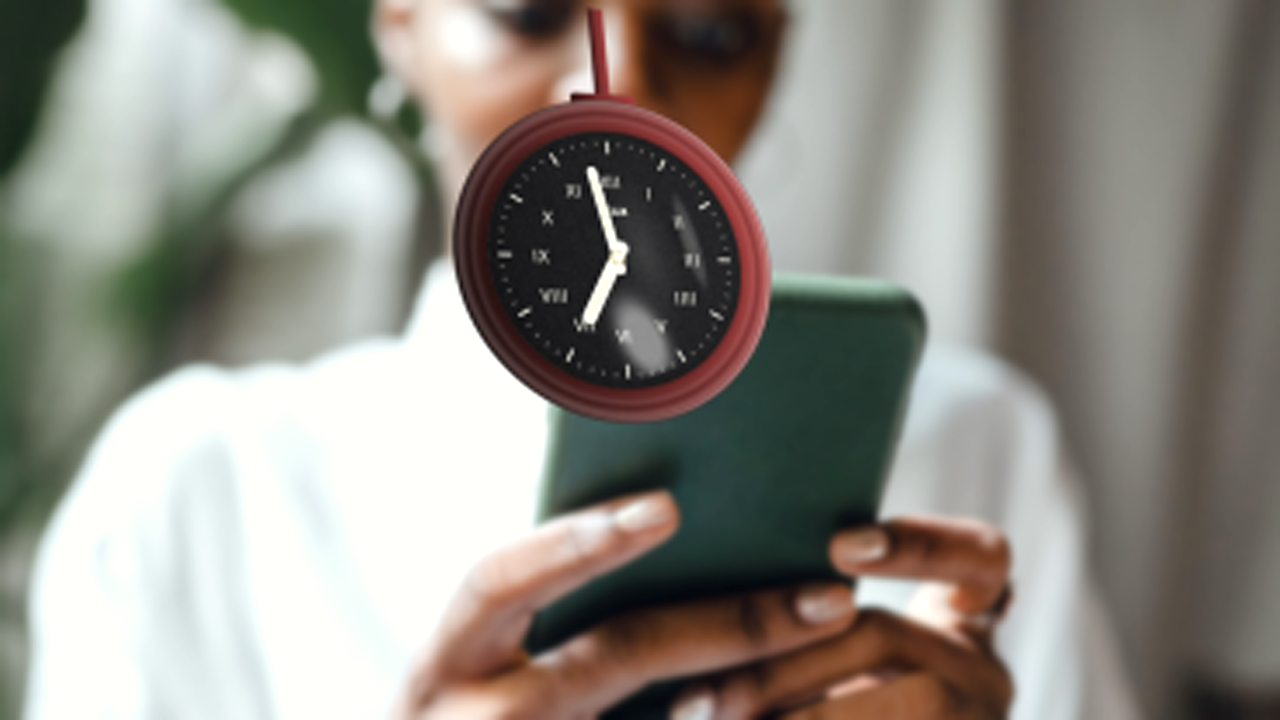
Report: 6:58
